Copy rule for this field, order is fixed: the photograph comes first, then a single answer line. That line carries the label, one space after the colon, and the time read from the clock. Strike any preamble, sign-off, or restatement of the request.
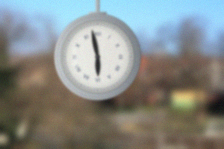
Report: 5:58
